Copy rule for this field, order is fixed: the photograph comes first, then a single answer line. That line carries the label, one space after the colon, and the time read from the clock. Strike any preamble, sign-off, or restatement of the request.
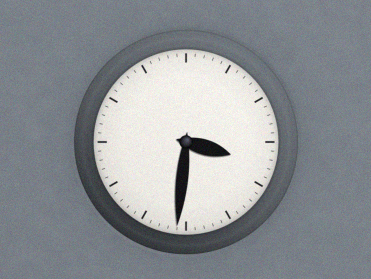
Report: 3:31
